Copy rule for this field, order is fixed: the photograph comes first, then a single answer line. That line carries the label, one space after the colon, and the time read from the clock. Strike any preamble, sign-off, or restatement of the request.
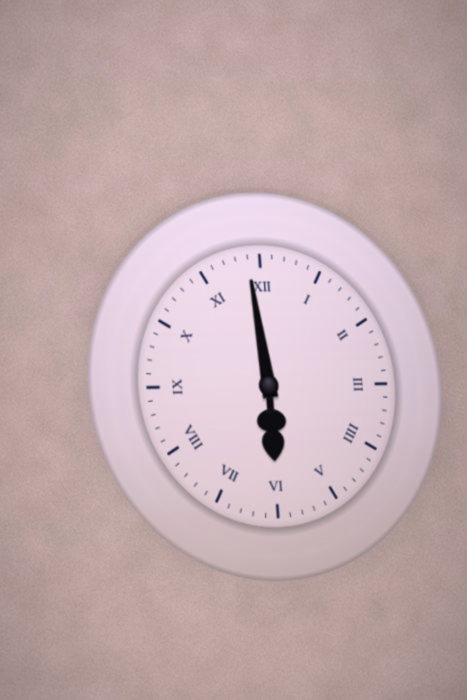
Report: 5:59
